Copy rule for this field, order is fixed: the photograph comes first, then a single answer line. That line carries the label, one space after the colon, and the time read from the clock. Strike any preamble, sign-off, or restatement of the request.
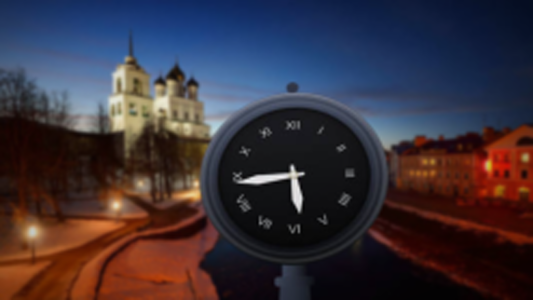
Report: 5:44
